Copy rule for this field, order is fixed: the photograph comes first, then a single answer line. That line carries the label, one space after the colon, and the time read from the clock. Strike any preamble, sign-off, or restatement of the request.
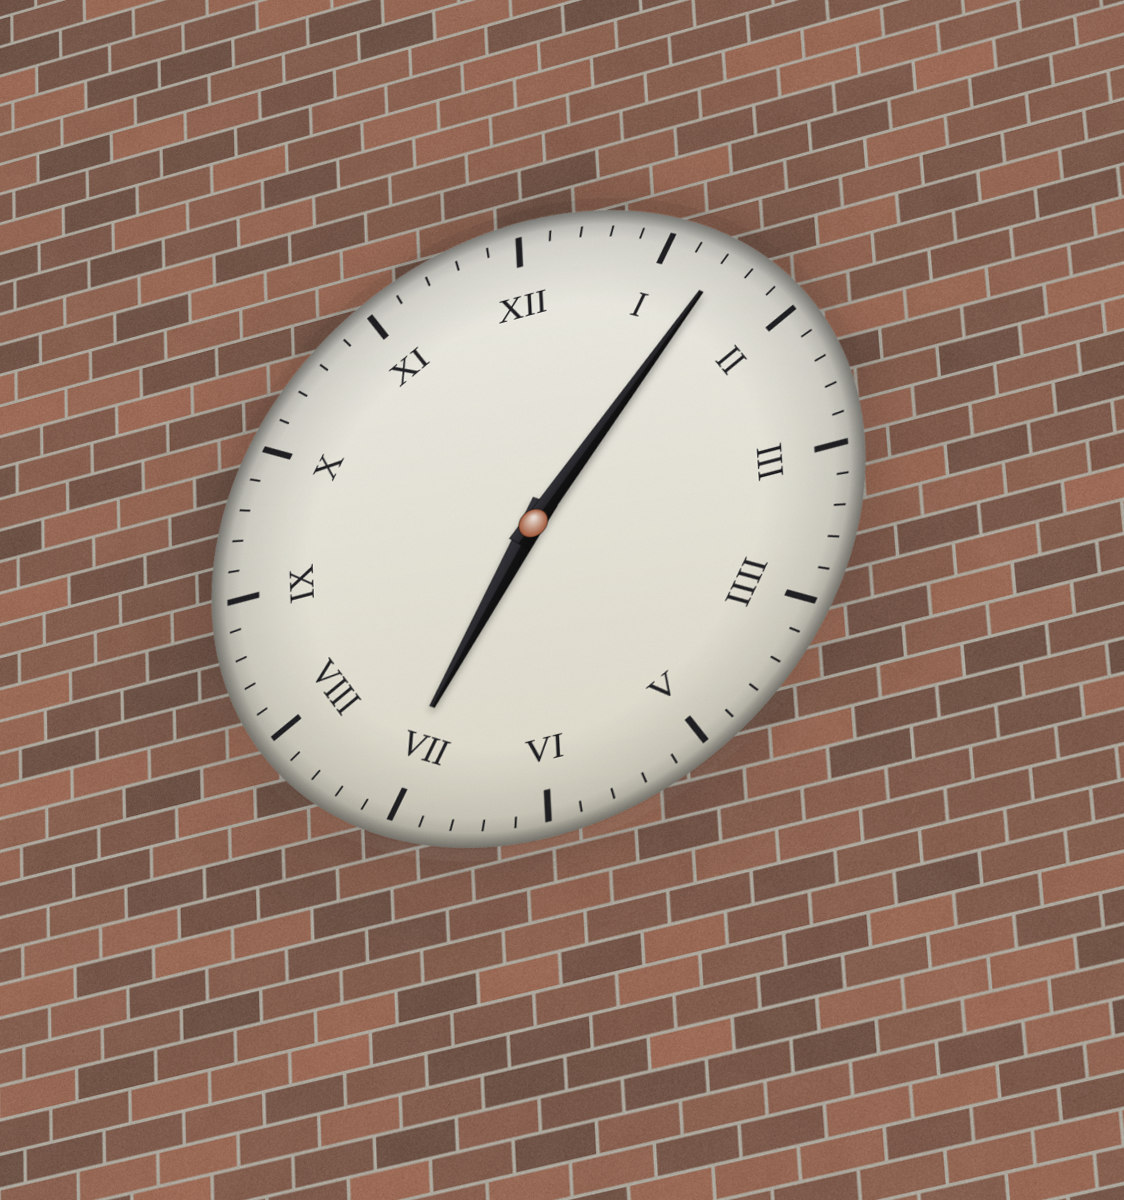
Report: 7:07
